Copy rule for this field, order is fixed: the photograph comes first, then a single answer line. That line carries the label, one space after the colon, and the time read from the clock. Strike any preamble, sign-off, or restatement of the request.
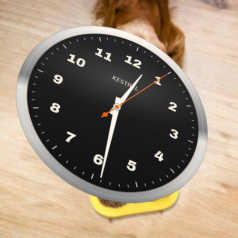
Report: 12:29:05
